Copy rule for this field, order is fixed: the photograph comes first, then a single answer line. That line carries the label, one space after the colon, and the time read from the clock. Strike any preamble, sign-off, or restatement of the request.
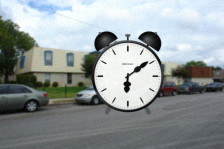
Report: 6:09
